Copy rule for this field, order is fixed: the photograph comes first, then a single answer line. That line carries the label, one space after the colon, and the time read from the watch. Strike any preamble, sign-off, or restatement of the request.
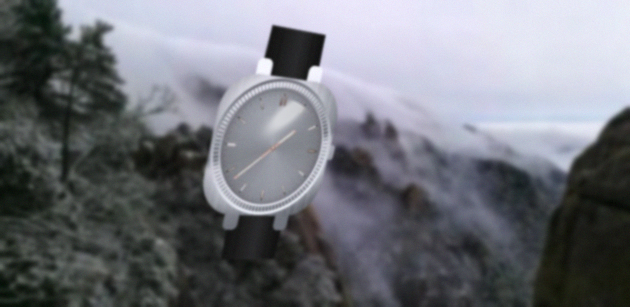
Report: 1:38
